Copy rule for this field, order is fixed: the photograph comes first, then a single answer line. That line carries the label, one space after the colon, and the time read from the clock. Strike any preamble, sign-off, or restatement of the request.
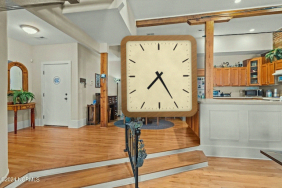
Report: 7:25
